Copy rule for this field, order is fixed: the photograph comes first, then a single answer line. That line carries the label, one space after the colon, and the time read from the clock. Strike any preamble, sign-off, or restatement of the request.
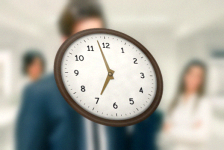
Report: 6:58
